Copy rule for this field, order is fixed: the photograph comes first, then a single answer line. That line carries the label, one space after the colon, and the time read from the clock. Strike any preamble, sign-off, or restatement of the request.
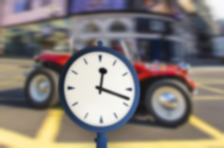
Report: 12:18
